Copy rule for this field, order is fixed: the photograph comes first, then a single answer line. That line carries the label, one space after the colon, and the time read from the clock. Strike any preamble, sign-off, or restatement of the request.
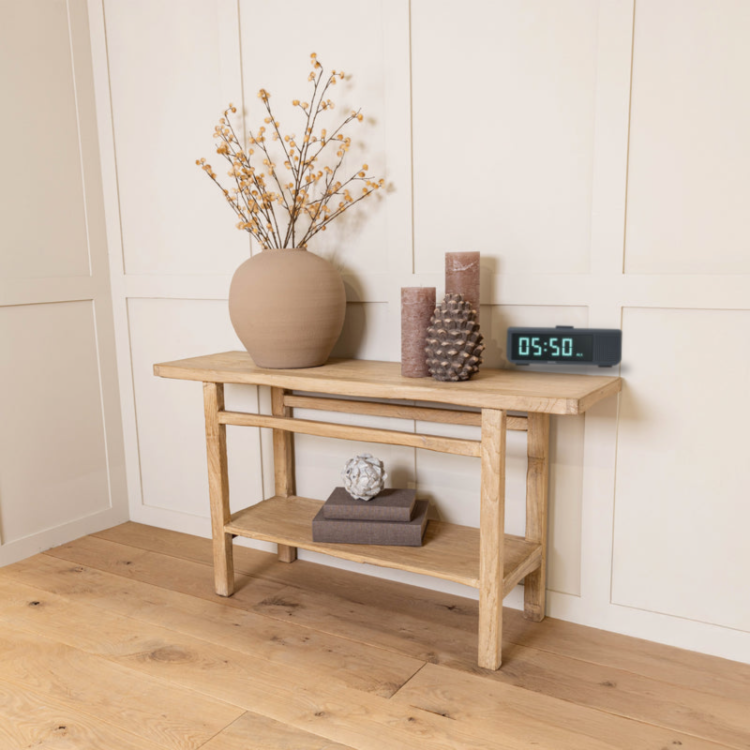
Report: 5:50
